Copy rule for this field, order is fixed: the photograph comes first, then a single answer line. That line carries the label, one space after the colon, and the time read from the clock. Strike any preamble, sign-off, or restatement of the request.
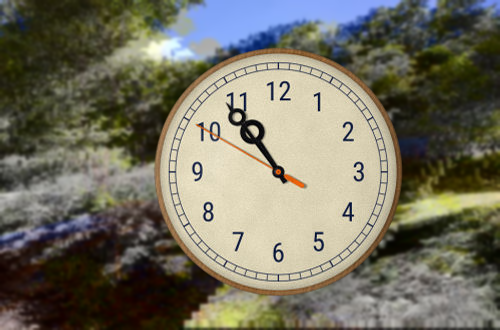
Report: 10:53:50
